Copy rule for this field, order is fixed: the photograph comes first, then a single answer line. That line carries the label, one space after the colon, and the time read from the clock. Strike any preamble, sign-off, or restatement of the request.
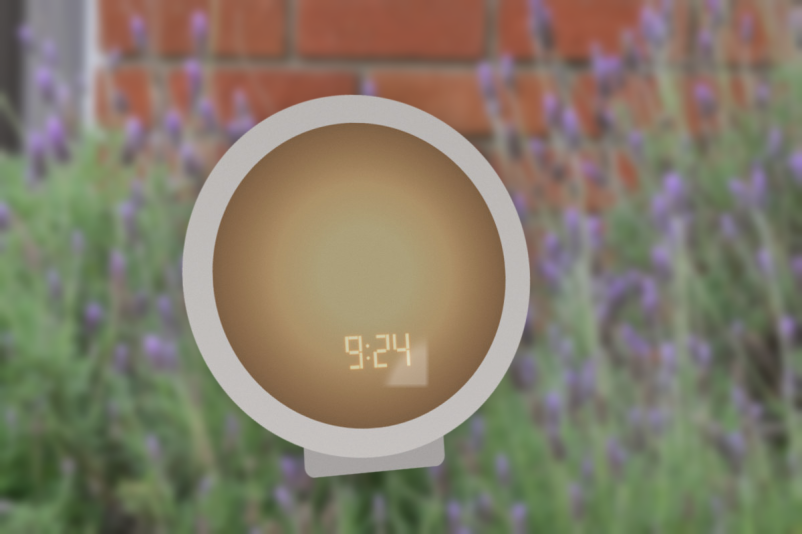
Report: 9:24
